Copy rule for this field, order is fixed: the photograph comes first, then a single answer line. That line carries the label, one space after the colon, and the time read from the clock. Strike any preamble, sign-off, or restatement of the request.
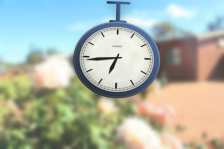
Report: 6:44
